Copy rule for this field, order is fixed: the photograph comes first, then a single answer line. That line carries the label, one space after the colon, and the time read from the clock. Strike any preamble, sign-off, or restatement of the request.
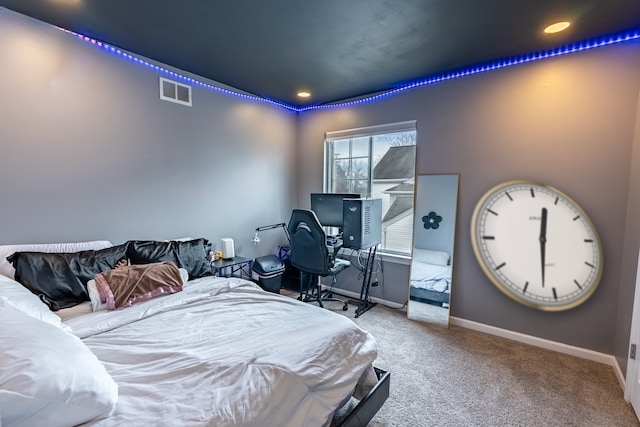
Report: 12:32
